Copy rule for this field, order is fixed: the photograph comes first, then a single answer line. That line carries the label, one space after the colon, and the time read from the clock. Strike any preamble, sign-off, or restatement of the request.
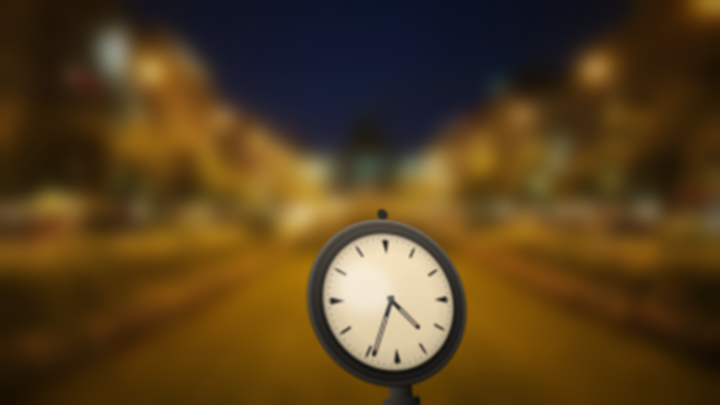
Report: 4:34
